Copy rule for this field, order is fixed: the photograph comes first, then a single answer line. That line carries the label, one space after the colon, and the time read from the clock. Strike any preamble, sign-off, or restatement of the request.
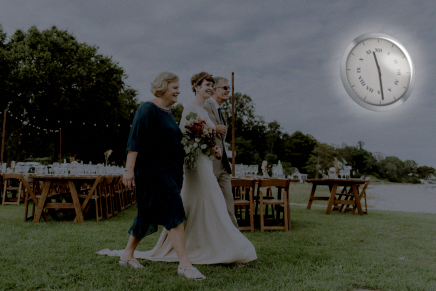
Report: 11:29
